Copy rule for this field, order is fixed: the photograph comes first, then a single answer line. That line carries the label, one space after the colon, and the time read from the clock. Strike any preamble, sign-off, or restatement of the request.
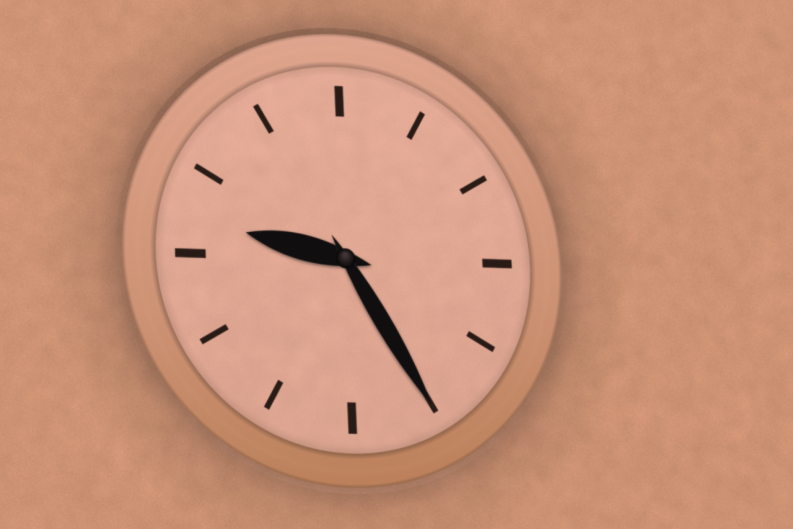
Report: 9:25
